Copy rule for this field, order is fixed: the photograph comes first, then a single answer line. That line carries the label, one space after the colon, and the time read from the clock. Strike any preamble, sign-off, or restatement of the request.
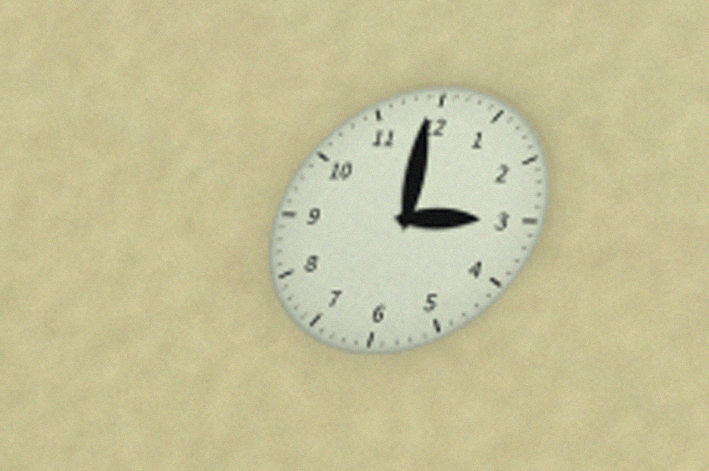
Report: 2:59
